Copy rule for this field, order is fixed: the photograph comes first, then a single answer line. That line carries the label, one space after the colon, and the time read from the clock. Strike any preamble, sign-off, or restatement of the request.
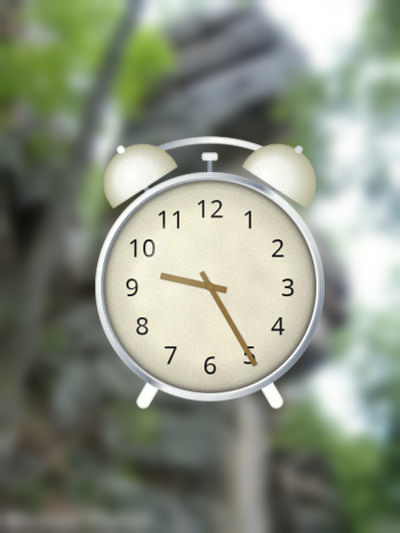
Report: 9:25
